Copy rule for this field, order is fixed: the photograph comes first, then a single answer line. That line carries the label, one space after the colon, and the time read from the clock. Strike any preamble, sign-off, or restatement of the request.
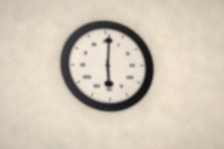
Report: 6:01
